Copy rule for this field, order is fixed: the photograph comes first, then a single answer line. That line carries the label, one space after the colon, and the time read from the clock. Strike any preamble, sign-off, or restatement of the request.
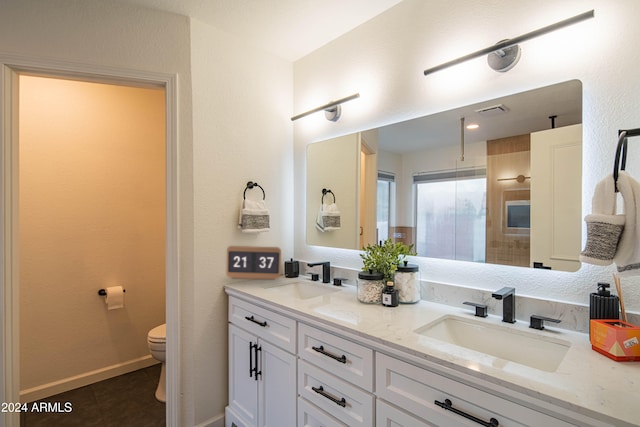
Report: 21:37
